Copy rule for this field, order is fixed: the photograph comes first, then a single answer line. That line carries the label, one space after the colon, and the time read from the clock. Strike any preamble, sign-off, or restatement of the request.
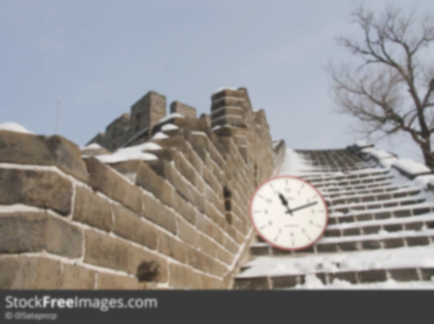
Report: 11:12
